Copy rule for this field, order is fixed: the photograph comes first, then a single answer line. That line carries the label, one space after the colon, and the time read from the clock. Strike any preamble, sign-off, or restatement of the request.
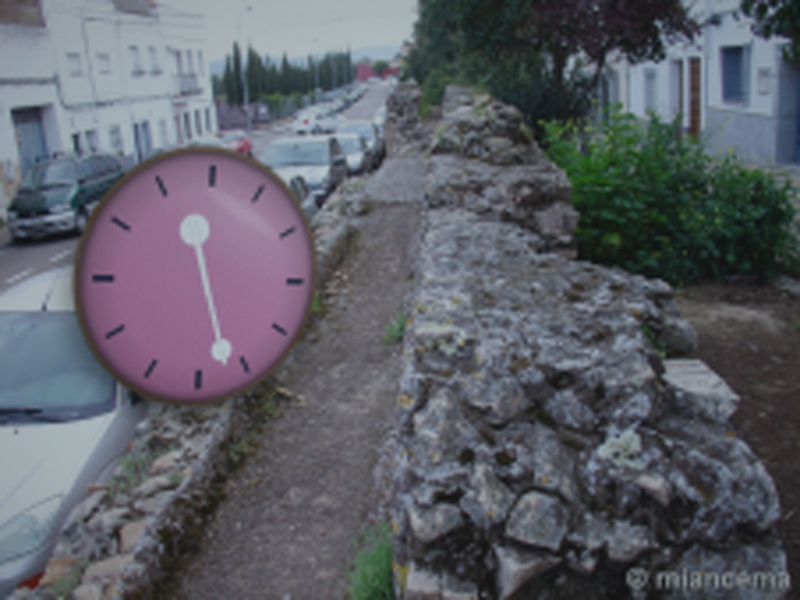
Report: 11:27
